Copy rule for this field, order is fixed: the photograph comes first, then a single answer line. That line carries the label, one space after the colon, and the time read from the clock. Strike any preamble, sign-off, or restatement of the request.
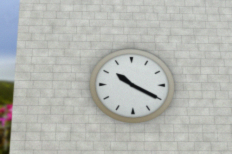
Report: 10:20
